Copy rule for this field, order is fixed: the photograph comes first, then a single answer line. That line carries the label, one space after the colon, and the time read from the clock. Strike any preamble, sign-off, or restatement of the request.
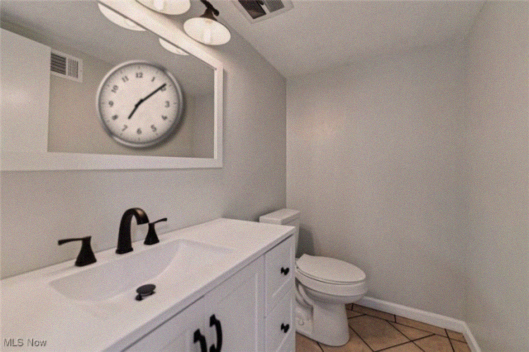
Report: 7:09
